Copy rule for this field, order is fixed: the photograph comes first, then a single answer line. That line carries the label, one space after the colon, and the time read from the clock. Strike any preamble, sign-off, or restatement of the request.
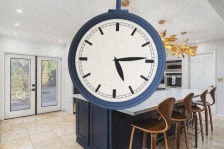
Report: 5:14
